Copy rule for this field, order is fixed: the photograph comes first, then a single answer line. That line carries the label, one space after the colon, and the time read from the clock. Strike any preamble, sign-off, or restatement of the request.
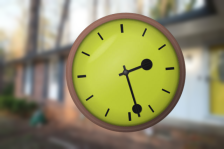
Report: 2:28
